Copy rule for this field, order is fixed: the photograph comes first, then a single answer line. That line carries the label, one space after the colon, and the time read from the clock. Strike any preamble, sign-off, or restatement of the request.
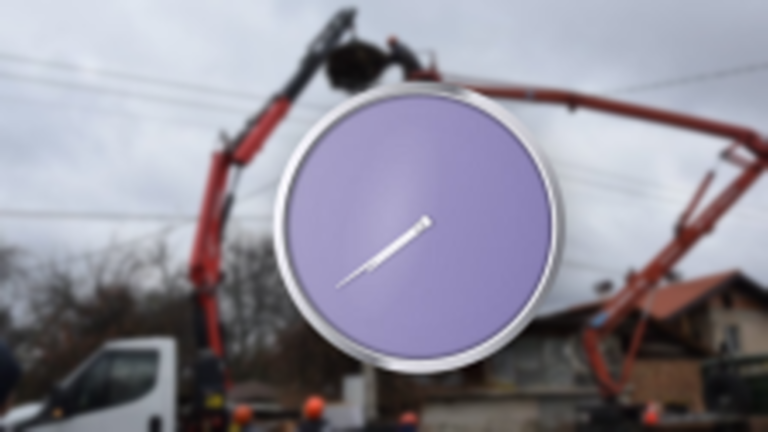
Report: 7:39
